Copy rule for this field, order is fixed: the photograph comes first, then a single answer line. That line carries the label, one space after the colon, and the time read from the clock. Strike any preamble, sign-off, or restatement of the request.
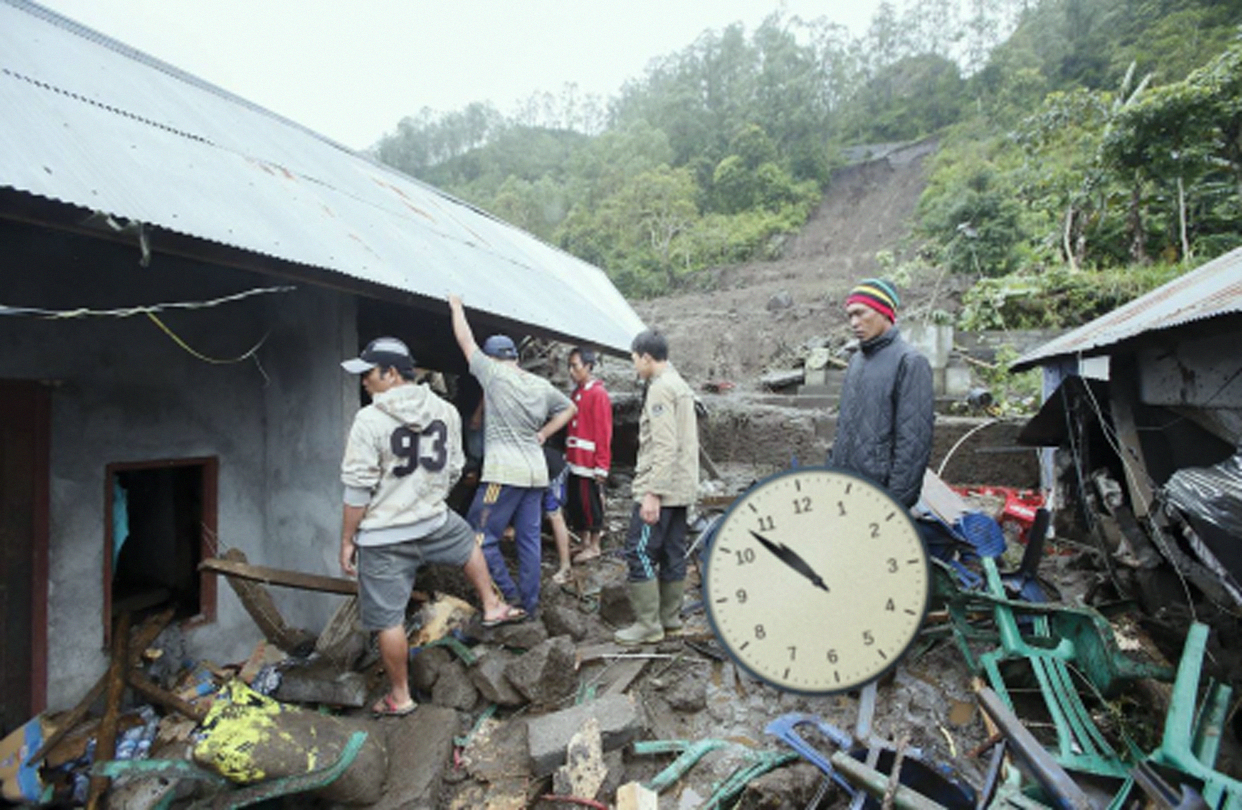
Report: 10:53
